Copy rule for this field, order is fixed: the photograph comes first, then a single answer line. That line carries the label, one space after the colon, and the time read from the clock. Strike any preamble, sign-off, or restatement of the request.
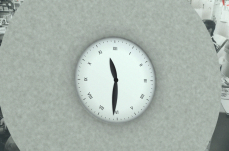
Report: 11:31
